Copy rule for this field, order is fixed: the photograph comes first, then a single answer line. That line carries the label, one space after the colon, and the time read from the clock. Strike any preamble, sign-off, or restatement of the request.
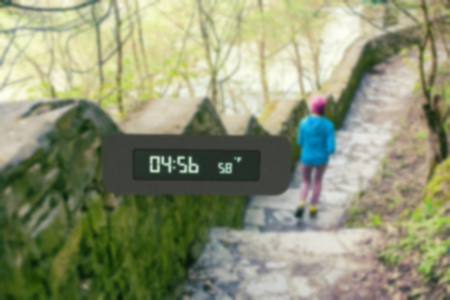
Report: 4:56
